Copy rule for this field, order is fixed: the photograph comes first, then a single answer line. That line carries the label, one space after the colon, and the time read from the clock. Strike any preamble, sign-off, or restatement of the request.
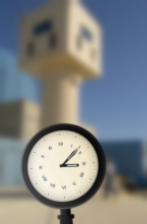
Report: 3:08
